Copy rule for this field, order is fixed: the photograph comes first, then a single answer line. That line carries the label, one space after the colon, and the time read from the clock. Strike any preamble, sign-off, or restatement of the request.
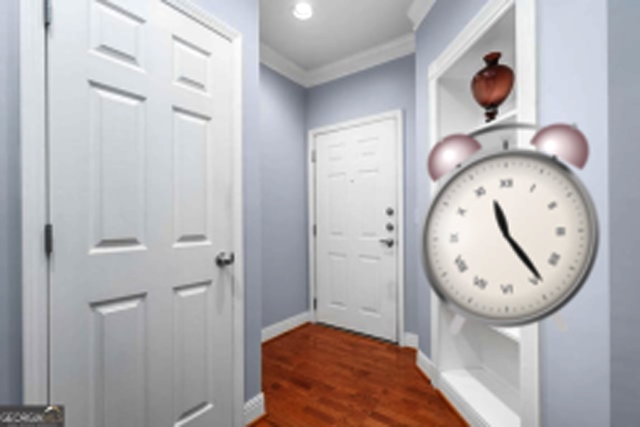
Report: 11:24
